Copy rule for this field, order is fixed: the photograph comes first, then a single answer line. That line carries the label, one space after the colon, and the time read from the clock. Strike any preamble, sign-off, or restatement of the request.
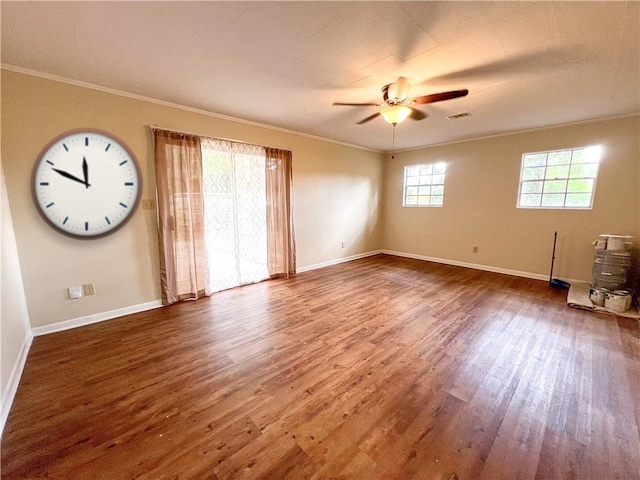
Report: 11:49
